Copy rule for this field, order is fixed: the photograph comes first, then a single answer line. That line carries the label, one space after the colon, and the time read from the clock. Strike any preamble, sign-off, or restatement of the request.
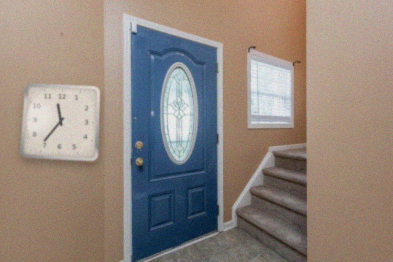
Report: 11:36
